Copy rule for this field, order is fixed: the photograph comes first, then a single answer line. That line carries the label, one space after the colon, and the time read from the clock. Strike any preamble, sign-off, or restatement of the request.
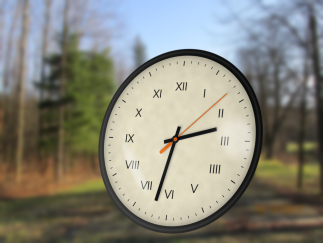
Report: 2:32:08
